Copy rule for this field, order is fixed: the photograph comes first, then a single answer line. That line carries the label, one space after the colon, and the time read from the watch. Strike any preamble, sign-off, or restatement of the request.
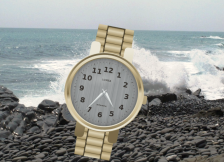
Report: 4:36
